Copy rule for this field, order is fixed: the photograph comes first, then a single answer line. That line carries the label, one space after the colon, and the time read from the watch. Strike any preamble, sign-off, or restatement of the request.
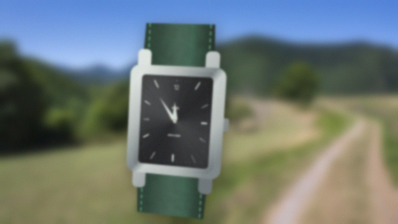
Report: 11:54
